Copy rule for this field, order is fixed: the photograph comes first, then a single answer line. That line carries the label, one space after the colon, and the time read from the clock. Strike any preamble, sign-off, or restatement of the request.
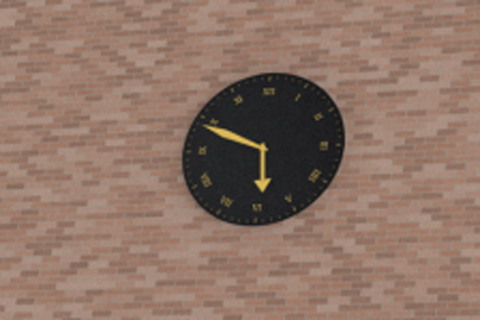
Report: 5:49
